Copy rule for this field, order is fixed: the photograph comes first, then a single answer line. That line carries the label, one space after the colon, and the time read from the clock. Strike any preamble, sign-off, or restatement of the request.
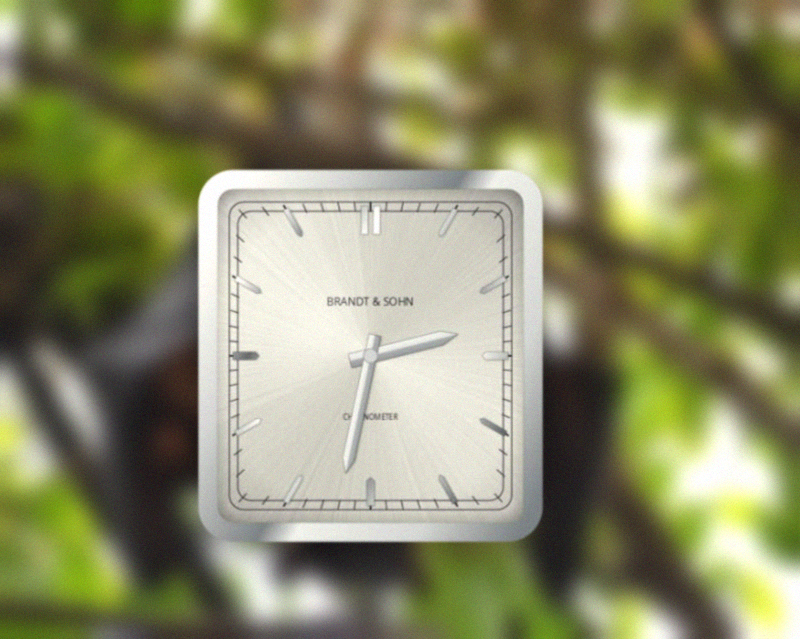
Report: 2:32
